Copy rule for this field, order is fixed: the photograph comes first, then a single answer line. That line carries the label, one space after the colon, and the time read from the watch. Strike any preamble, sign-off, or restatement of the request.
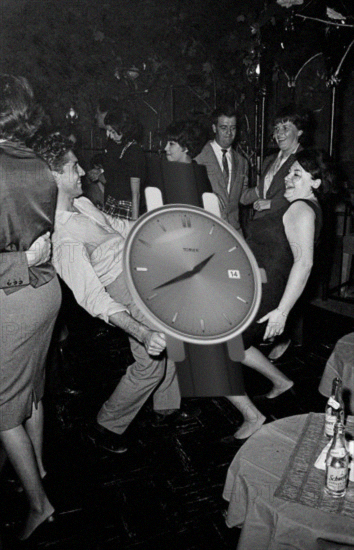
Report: 1:41
